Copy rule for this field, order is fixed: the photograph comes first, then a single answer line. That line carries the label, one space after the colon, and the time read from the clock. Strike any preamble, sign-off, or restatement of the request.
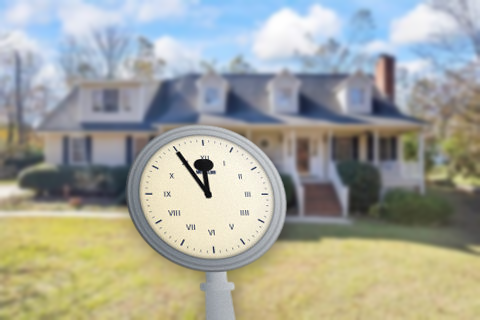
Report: 11:55
